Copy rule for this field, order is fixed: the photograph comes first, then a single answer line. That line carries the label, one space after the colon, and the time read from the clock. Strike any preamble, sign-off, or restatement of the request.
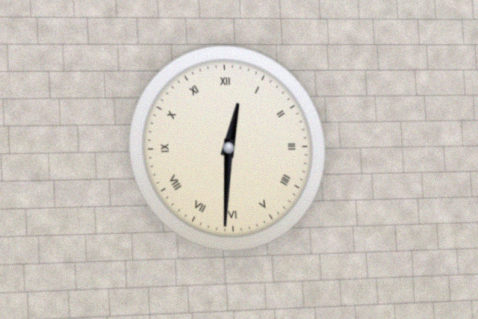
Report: 12:31
